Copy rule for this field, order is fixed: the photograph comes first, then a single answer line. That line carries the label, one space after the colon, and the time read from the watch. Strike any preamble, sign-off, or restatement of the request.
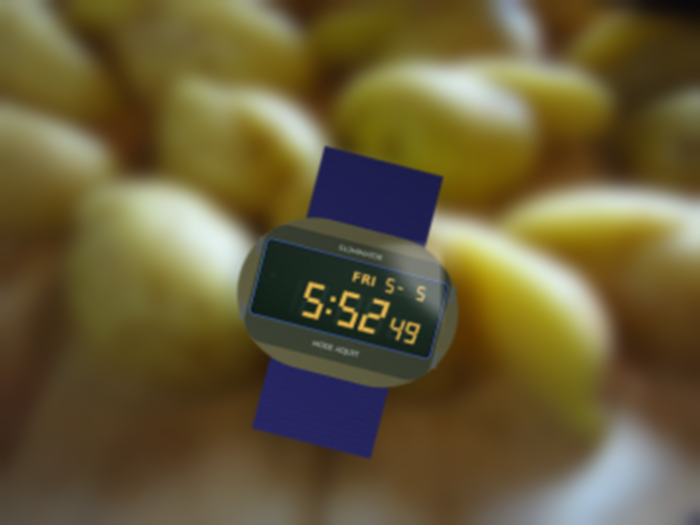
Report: 5:52:49
